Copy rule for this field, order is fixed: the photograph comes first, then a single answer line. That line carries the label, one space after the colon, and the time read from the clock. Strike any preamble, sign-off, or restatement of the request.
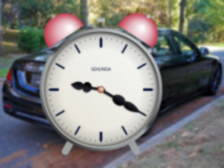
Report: 9:20
